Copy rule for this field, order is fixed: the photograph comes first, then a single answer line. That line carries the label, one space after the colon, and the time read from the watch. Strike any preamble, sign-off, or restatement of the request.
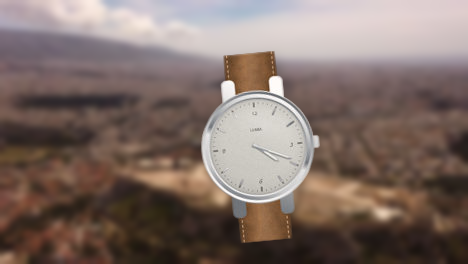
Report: 4:19
